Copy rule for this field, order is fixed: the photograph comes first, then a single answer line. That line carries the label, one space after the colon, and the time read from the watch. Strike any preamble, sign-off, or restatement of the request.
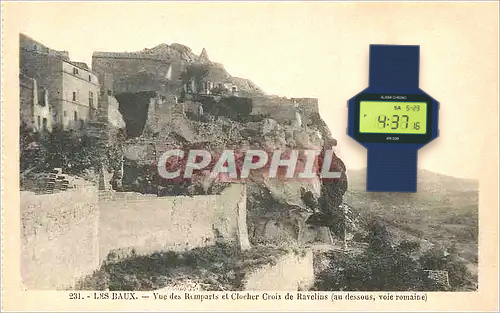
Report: 4:37
